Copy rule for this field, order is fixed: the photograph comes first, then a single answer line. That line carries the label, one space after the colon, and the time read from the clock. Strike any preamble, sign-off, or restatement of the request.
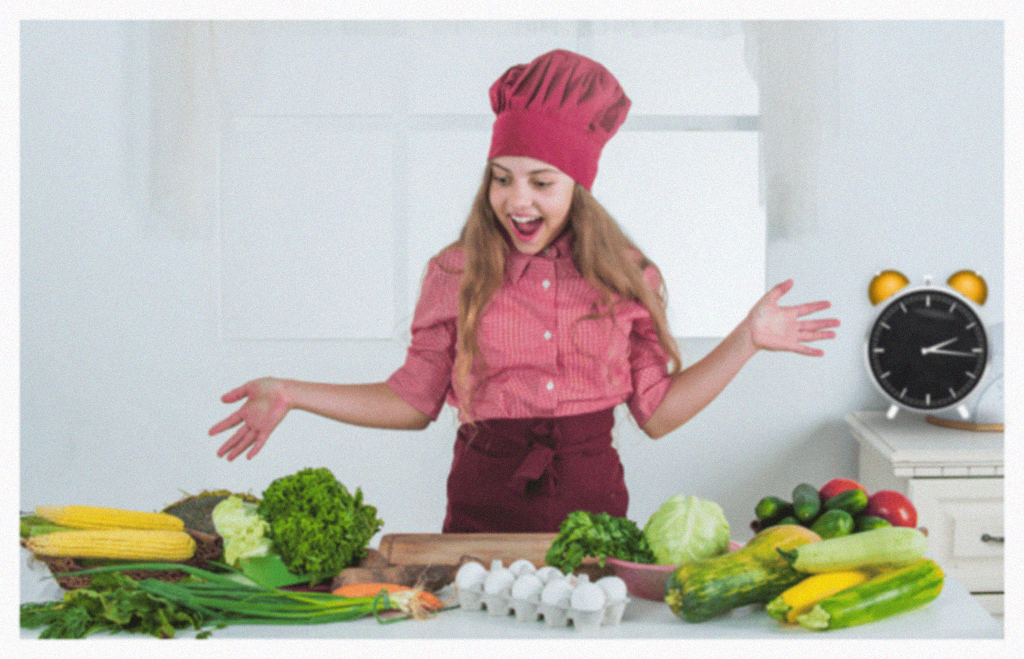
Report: 2:16
